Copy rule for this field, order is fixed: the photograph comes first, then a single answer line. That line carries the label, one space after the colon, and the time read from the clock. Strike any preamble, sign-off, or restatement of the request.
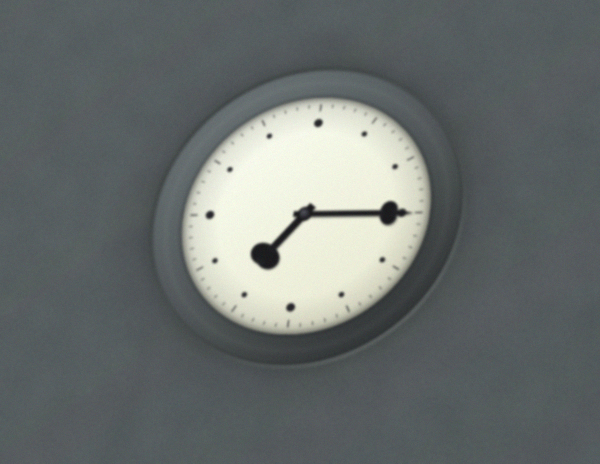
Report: 7:15
